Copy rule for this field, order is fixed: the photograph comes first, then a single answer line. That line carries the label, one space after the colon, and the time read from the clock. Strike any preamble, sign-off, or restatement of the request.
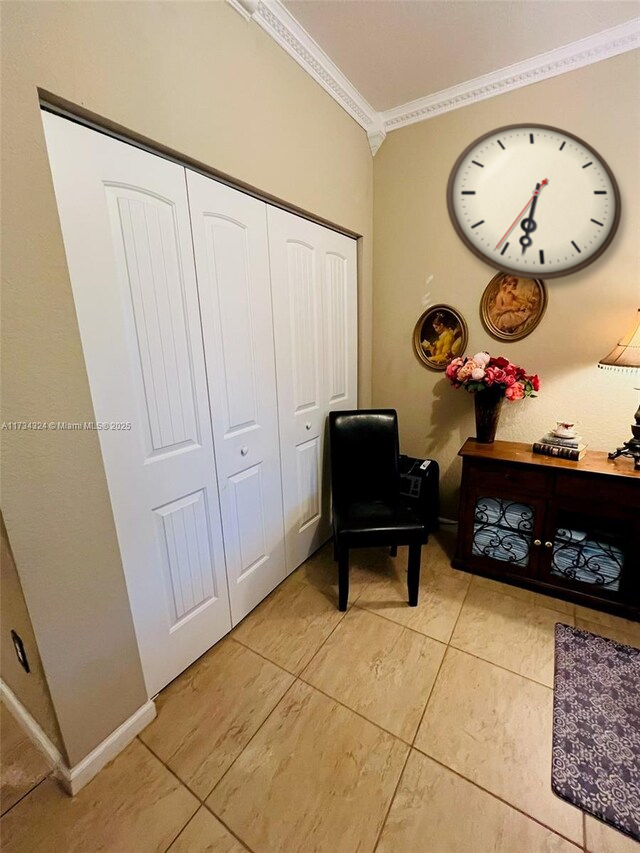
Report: 6:32:36
